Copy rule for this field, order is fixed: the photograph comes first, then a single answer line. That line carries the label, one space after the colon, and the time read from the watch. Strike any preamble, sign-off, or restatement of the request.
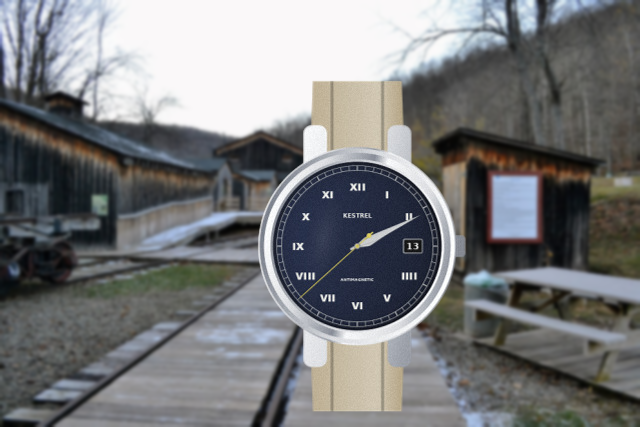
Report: 2:10:38
